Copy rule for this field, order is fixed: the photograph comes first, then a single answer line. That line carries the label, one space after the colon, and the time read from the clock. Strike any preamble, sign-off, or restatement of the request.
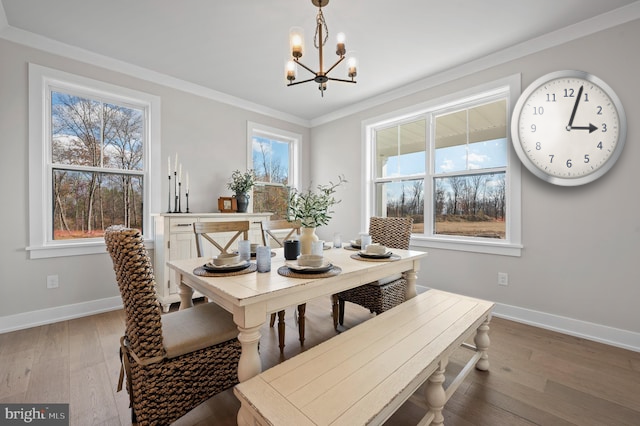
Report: 3:03
